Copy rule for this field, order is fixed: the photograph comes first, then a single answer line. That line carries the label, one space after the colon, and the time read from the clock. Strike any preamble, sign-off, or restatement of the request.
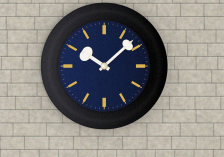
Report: 10:08
